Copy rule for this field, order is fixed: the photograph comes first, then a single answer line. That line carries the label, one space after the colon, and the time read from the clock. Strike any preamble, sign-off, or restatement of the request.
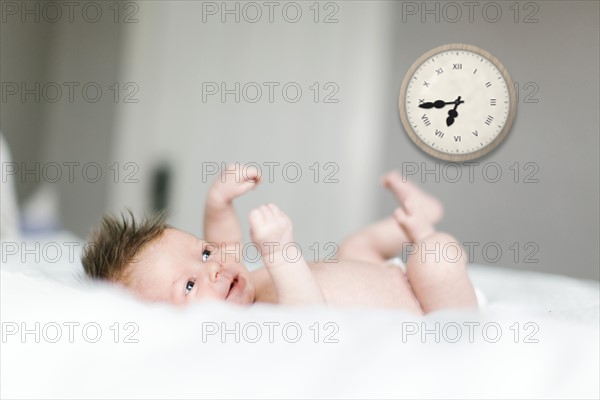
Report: 6:44
